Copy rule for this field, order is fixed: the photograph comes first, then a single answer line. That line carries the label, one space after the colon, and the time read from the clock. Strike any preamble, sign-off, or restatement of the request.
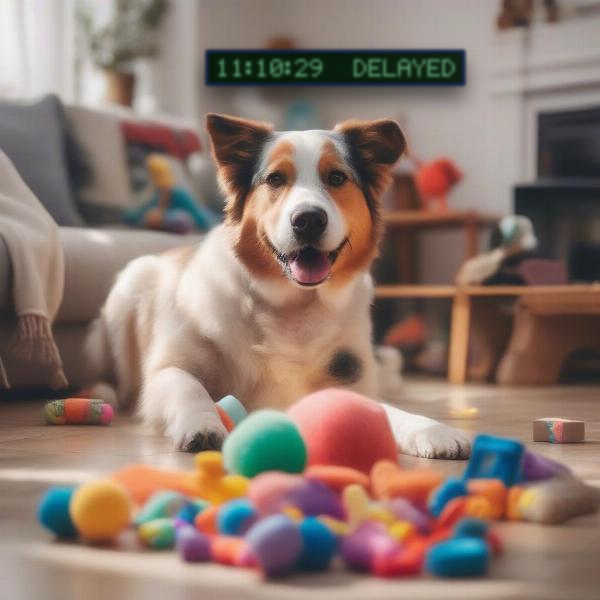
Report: 11:10:29
